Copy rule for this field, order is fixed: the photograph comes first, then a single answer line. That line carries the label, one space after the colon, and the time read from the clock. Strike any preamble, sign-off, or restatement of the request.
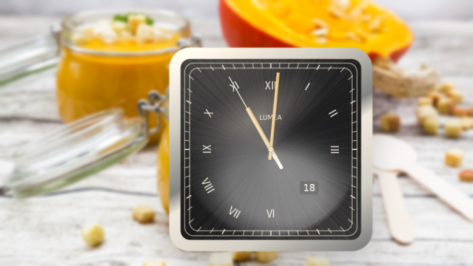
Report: 11:00:55
